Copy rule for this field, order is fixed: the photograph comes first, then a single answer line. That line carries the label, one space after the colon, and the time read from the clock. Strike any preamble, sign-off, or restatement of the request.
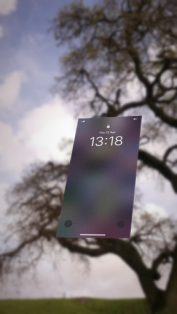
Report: 13:18
